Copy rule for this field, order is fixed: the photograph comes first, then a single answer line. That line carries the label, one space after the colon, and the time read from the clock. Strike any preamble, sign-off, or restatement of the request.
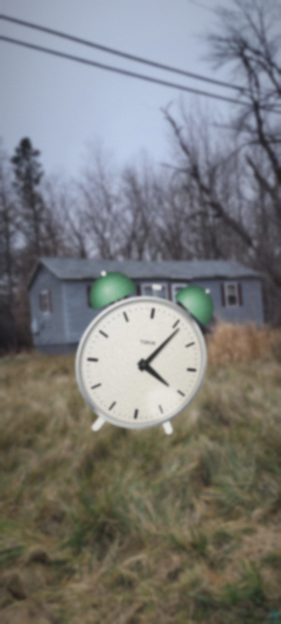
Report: 4:06
